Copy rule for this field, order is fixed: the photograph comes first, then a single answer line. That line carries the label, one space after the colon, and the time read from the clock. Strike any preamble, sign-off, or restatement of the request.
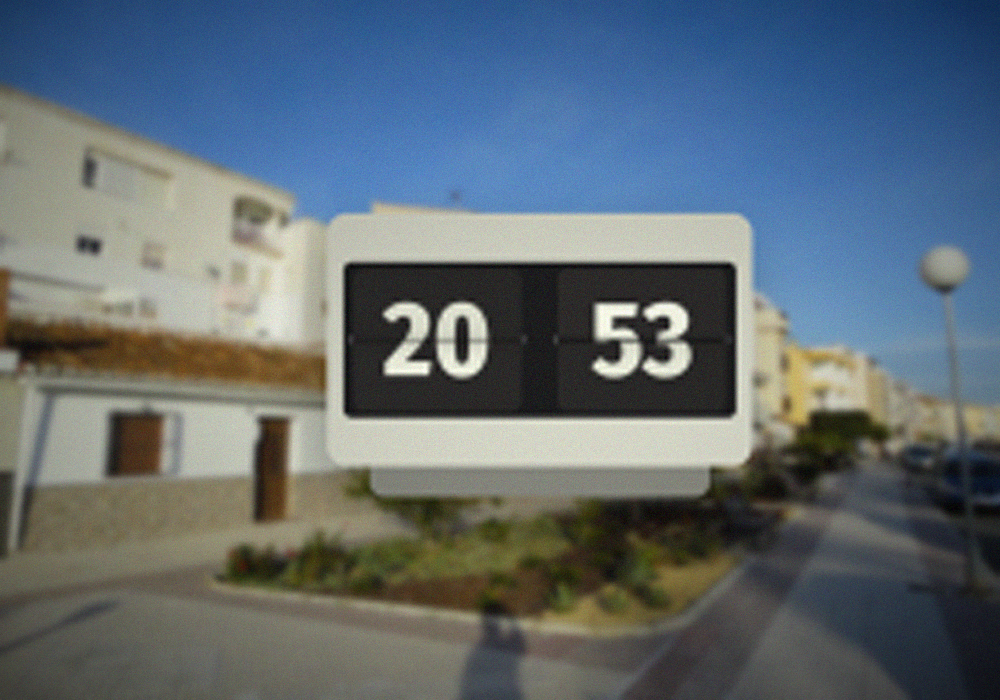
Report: 20:53
